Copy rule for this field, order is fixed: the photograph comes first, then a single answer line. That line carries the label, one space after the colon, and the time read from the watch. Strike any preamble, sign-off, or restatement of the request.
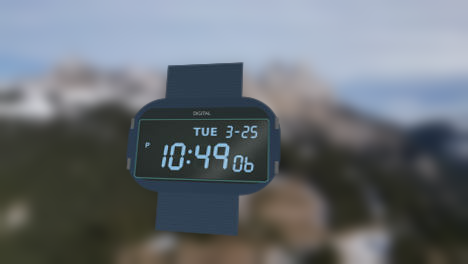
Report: 10:49:06
